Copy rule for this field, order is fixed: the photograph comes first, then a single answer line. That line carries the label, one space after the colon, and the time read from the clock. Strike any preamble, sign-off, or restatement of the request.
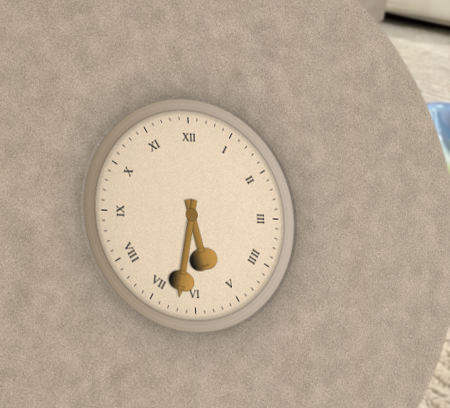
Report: 5:32
